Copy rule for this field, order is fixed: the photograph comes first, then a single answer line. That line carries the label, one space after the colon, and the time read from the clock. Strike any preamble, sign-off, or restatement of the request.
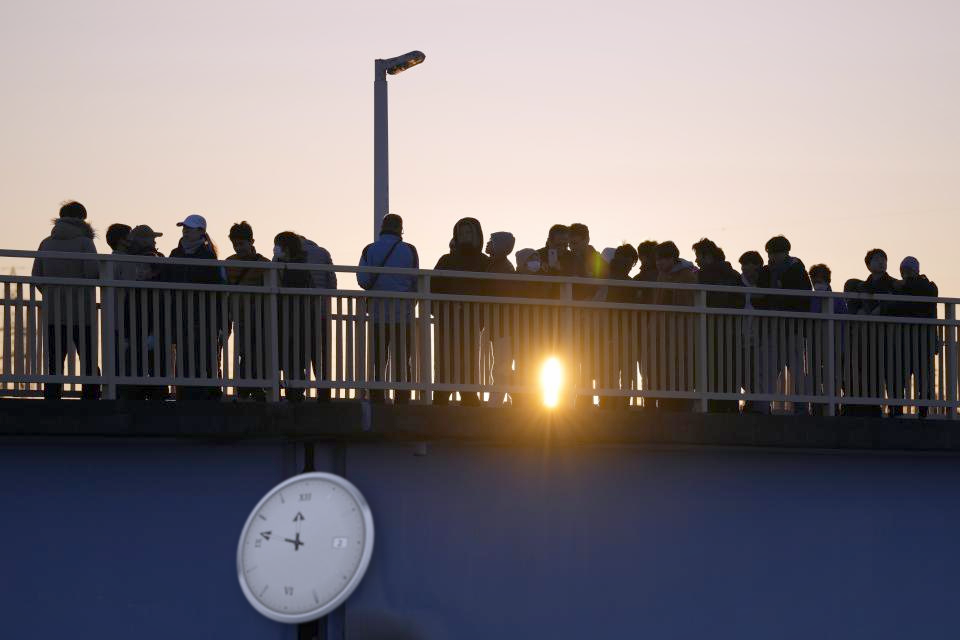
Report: 11:47
